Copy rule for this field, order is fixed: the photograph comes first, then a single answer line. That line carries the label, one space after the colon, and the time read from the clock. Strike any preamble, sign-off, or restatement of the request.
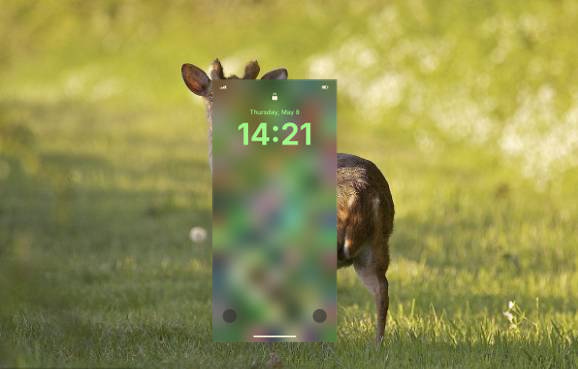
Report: 14:21
